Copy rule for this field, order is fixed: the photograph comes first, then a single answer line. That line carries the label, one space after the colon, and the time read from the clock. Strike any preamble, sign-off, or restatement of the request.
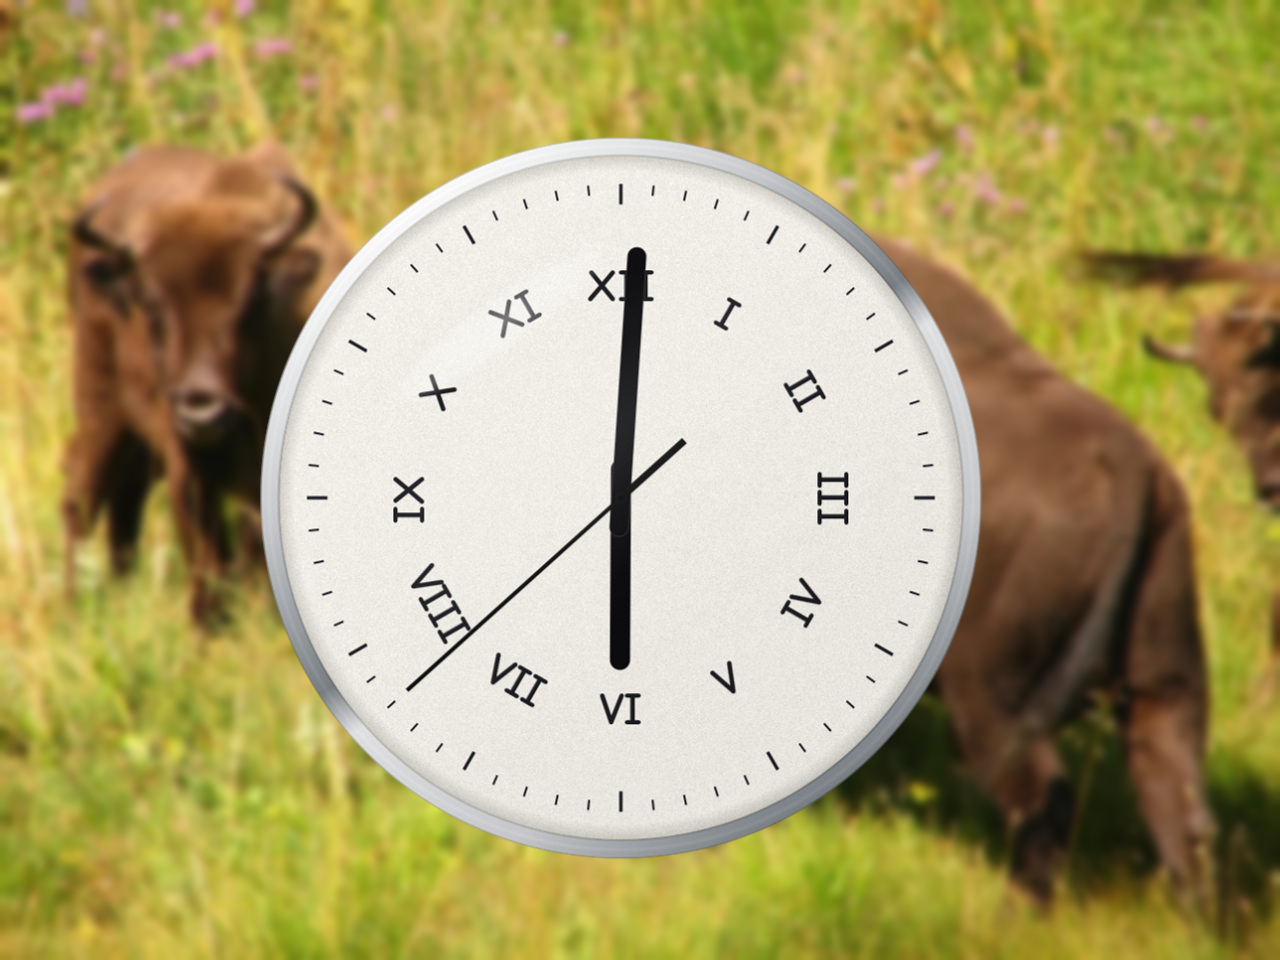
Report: 6:00:38
